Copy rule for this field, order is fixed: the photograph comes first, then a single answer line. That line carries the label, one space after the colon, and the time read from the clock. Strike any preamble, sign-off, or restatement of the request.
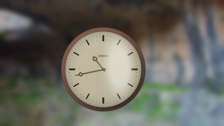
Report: 10:43
